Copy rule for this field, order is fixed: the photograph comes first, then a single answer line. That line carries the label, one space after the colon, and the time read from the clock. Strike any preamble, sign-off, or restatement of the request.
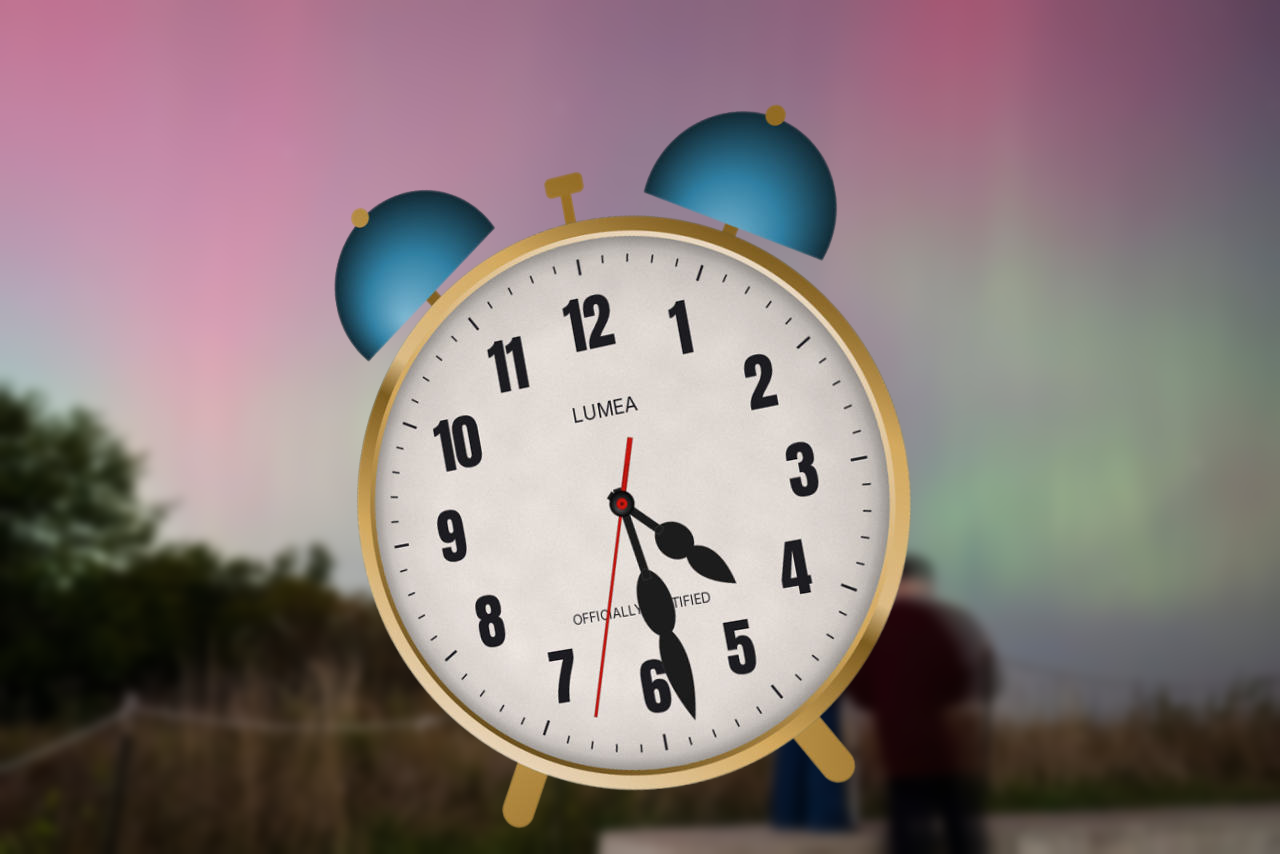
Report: 4:28:33
